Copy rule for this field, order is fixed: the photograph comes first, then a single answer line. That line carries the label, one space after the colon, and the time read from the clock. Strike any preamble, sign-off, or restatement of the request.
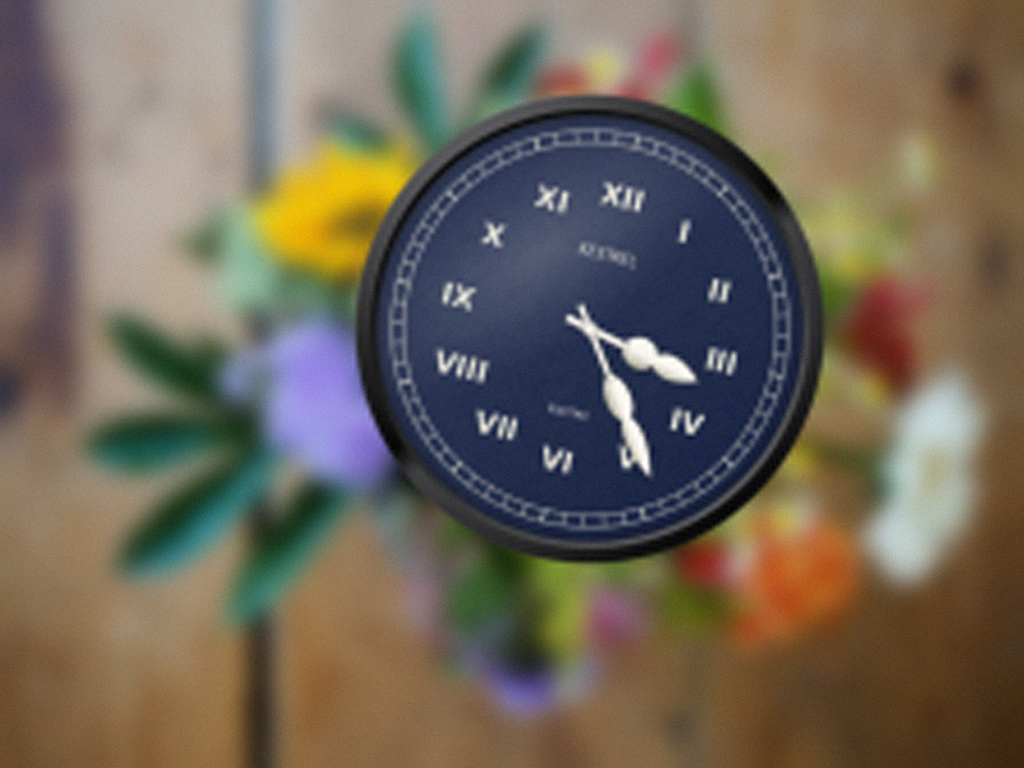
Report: 3:24
